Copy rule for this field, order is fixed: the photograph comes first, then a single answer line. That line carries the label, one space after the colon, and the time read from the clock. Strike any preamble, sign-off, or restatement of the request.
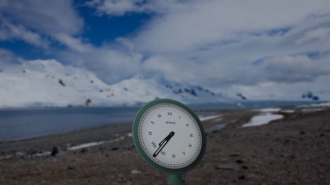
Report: 7:37
